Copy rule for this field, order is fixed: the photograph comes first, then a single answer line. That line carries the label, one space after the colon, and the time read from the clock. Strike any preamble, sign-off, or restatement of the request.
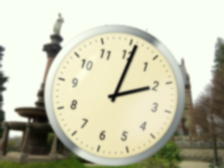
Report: 2:01
